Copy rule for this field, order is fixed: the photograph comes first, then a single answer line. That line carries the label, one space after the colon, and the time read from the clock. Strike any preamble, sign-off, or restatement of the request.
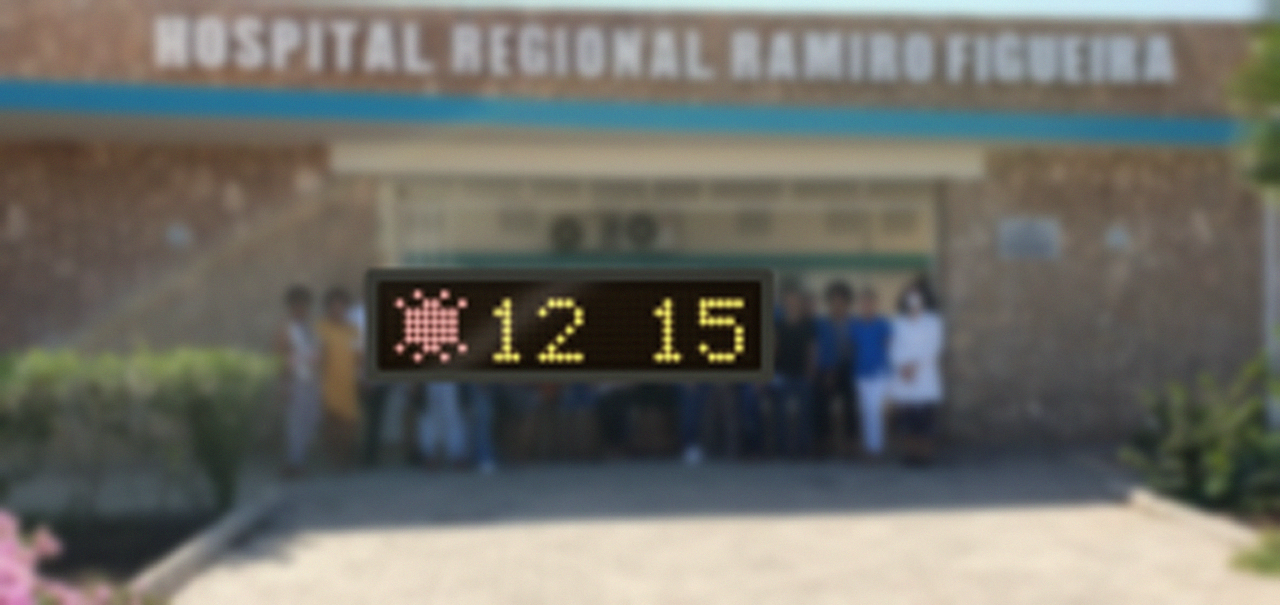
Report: 12:15
